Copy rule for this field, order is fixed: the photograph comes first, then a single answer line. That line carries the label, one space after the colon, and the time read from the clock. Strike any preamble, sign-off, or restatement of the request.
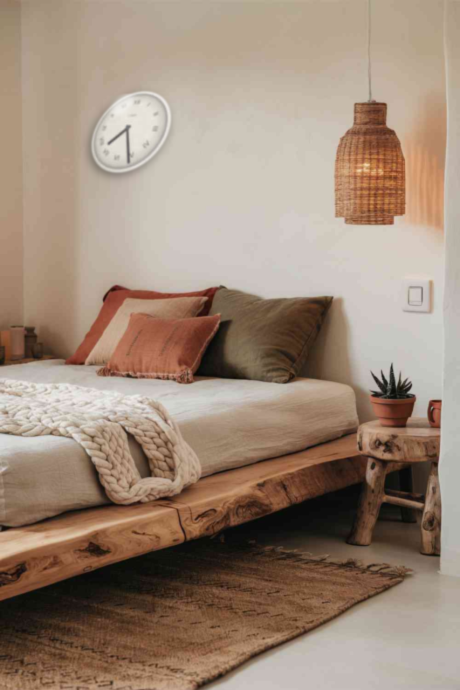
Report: 7:26
